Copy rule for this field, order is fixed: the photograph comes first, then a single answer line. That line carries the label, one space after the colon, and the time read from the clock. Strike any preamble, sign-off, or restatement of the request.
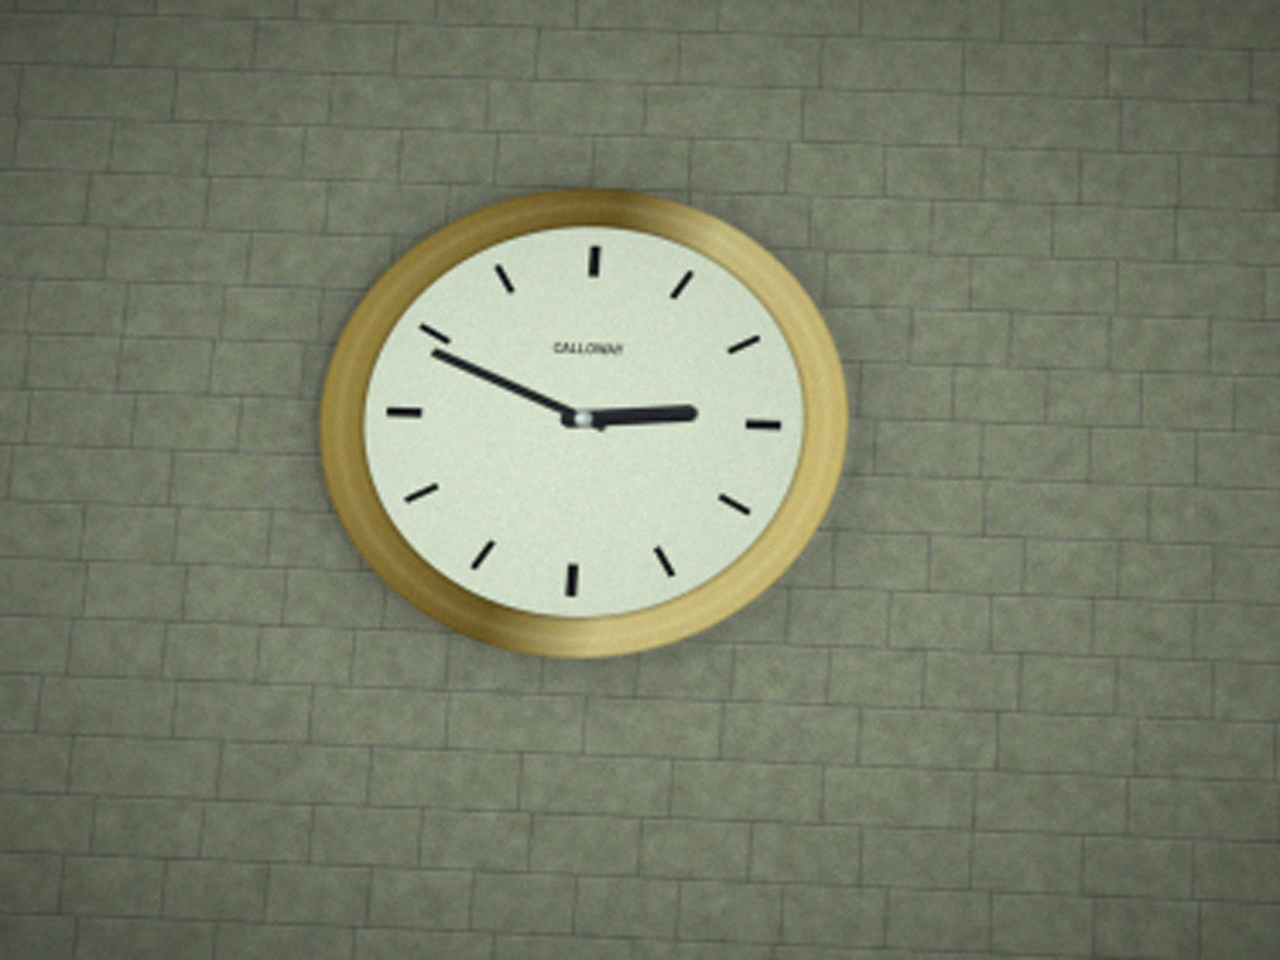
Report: 2:49
